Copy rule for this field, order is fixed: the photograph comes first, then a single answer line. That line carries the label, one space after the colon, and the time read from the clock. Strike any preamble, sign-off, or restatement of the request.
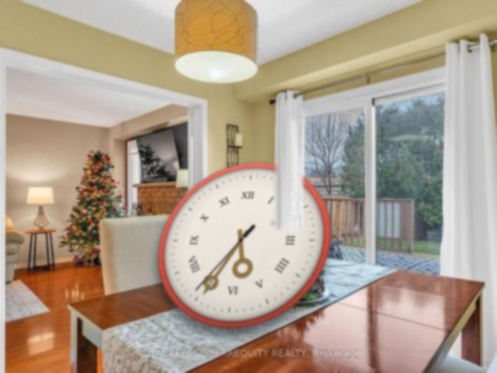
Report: 5:34:36
